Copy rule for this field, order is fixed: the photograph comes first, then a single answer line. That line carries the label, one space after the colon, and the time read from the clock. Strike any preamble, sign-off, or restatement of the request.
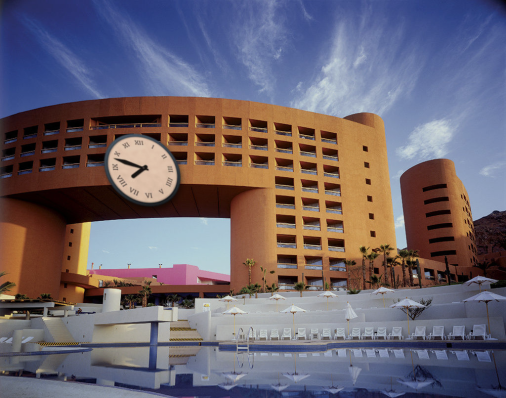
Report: 7:48
